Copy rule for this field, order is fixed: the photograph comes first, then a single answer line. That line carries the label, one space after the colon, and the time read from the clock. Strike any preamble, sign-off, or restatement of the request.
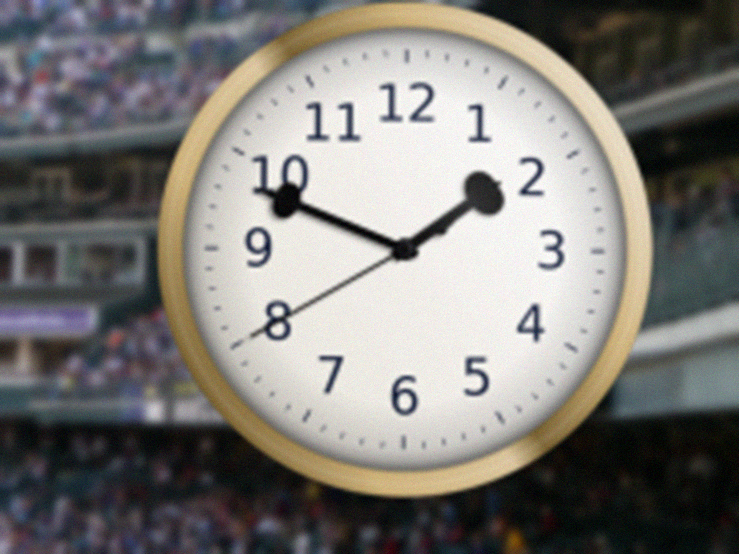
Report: 1:48:40
